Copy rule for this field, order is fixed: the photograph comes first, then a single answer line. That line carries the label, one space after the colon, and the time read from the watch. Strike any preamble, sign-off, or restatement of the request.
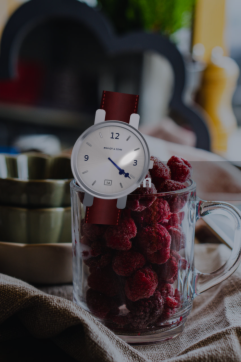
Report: 4:21
